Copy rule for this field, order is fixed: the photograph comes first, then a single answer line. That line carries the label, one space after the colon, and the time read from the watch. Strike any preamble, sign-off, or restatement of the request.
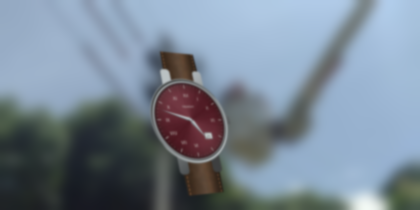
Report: 4:48
